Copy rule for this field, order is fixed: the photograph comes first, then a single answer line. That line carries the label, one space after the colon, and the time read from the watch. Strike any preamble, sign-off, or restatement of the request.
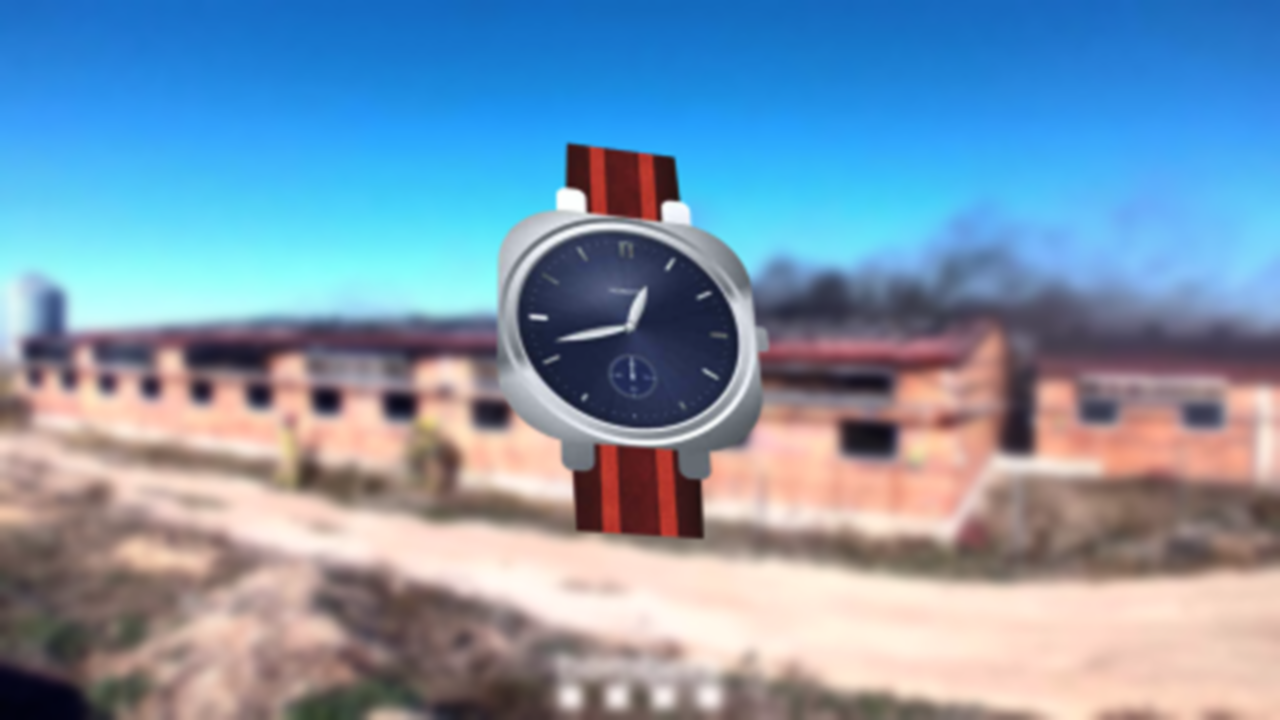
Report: 12:42
